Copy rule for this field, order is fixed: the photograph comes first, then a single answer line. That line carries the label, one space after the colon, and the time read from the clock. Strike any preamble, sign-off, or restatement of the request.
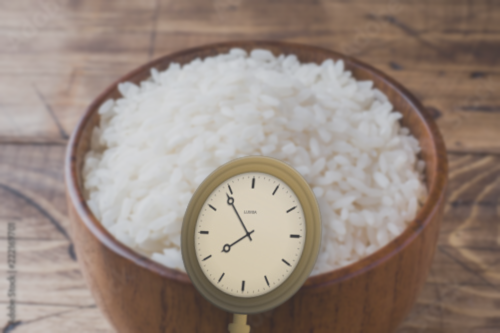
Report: 7:54
